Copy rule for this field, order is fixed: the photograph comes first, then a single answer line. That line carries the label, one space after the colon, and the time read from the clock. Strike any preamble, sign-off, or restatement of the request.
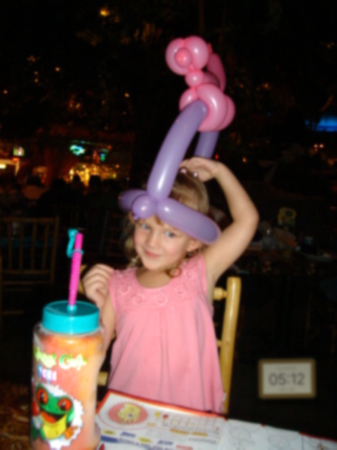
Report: 5:12
